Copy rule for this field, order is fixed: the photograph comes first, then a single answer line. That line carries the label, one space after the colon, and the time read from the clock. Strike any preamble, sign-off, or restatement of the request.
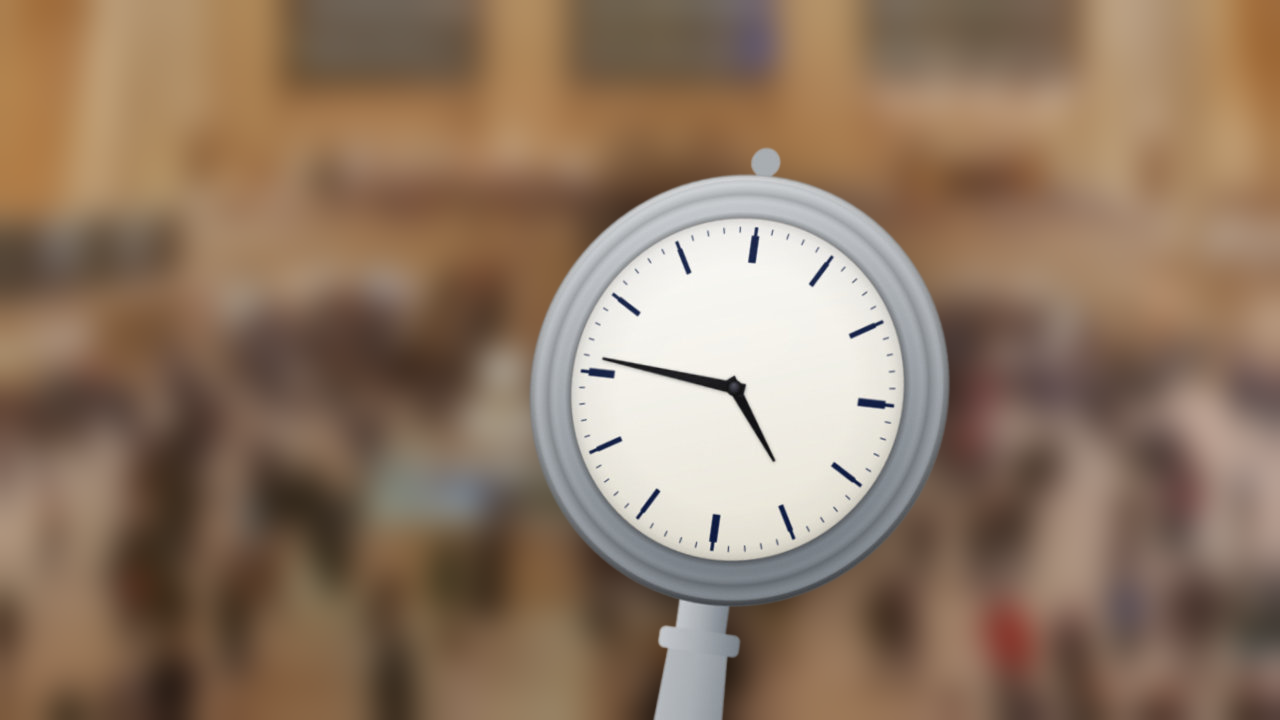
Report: 4:46
